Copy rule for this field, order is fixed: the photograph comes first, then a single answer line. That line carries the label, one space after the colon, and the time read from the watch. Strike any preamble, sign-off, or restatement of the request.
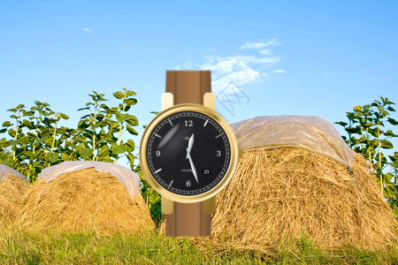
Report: 12:27
